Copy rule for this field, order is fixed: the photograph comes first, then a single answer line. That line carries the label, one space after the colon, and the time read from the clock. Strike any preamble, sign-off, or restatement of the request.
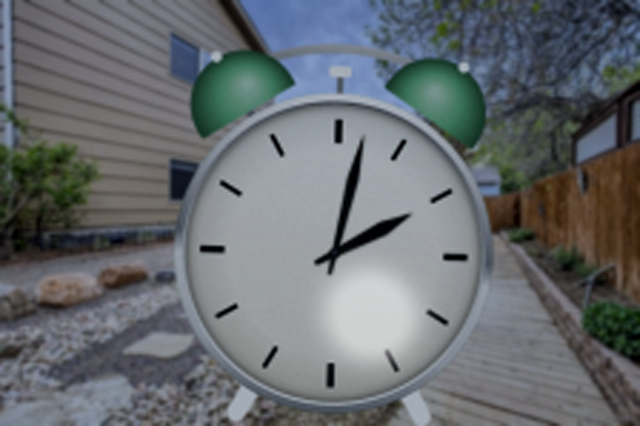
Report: 2:02
